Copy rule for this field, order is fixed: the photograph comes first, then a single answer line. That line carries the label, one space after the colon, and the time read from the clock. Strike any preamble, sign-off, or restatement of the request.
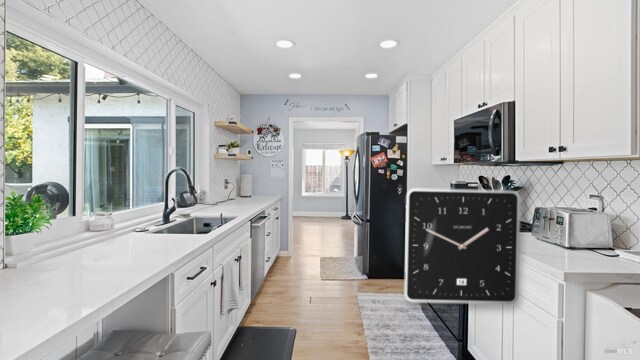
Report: 1:49
